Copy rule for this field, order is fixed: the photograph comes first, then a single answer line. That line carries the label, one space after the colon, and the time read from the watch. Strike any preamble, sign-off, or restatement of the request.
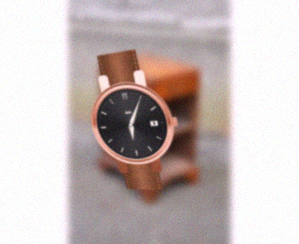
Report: 6:05
